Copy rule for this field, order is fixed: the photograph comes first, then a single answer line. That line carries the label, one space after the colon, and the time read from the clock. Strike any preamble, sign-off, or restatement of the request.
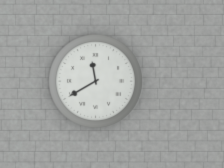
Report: 11:40
